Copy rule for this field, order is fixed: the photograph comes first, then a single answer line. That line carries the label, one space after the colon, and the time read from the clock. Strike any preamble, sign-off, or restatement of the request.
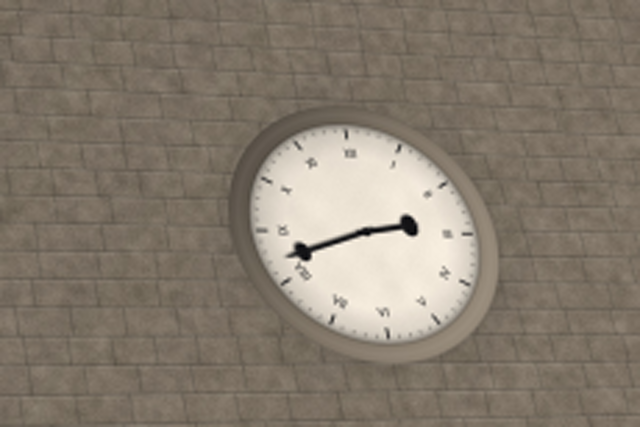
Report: 2:42
